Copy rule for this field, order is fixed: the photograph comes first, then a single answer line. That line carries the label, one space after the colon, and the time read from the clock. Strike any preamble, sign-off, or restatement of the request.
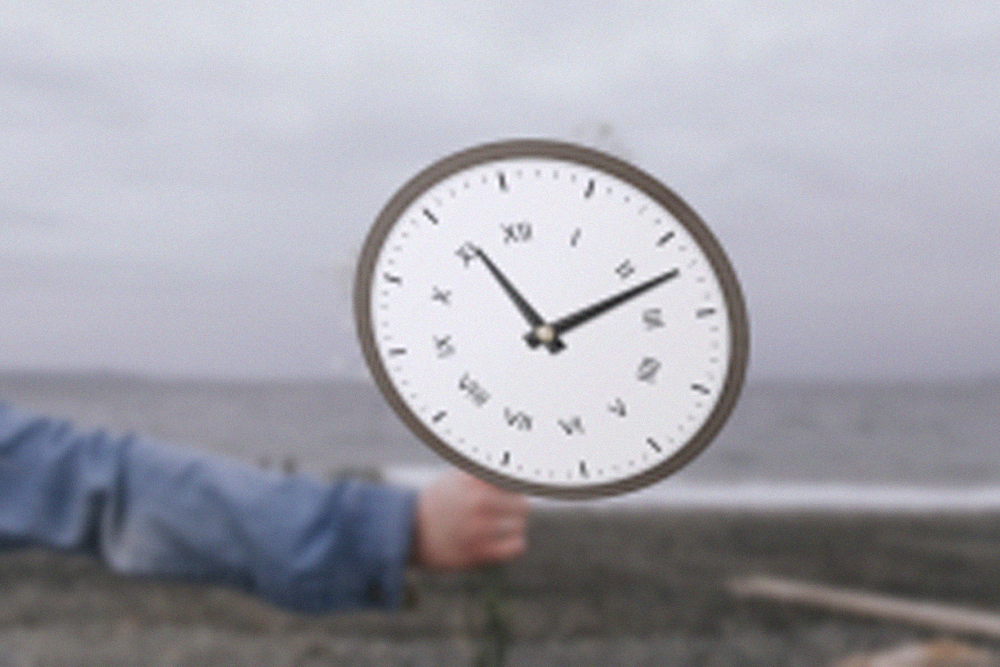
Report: 11:12
